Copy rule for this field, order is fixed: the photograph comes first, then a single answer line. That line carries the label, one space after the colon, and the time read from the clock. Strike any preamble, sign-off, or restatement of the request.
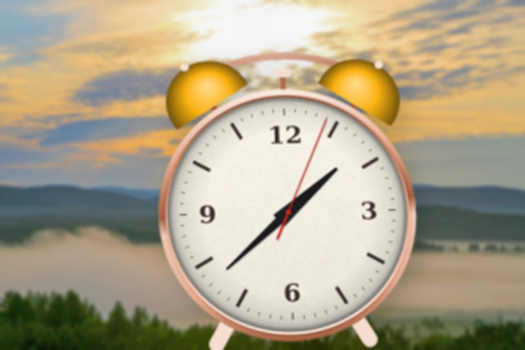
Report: 1:38:04
